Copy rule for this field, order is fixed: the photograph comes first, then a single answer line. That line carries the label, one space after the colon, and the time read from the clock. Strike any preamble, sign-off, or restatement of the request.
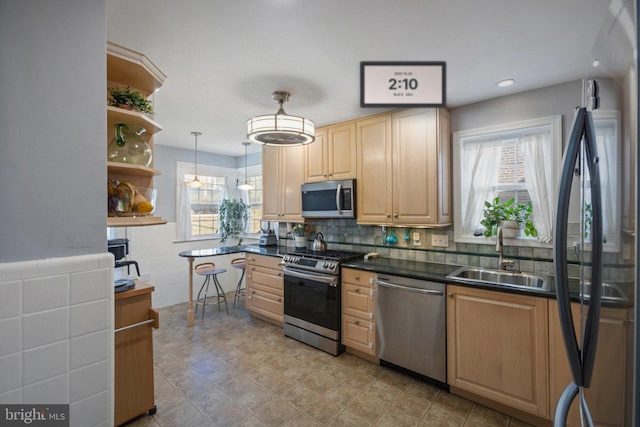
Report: 2:10
